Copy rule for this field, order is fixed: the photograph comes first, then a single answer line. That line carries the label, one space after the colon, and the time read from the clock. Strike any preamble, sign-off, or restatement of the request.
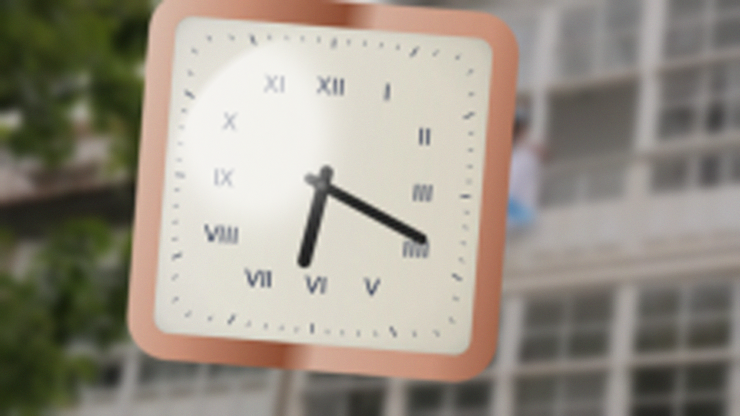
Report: 6:19
